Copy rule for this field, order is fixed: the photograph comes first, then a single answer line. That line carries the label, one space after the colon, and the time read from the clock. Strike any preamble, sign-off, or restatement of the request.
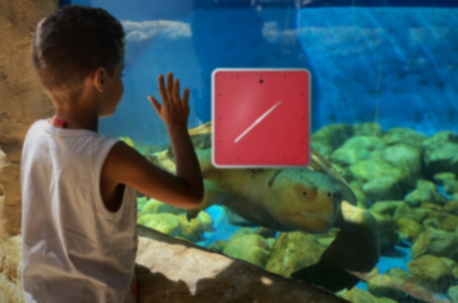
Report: 1:38
